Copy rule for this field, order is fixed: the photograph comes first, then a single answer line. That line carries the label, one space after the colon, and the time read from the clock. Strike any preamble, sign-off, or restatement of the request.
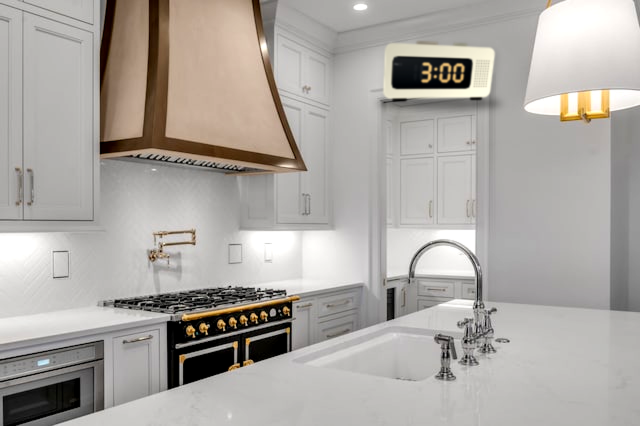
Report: 3:00
